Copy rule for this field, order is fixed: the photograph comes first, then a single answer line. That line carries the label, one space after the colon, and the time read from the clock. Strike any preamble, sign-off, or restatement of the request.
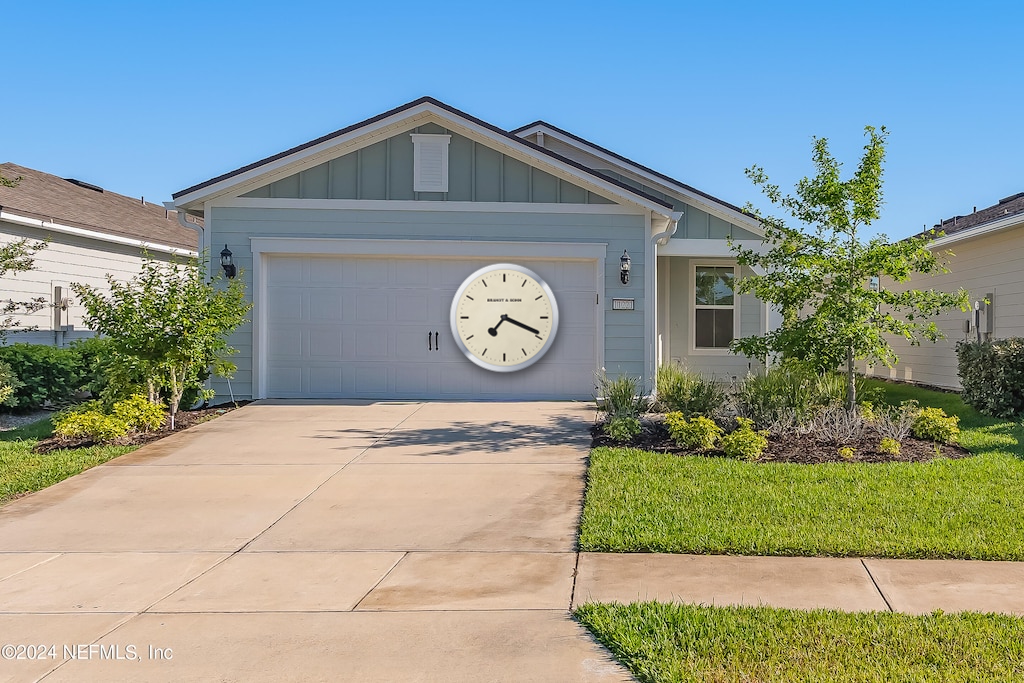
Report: 7:19
